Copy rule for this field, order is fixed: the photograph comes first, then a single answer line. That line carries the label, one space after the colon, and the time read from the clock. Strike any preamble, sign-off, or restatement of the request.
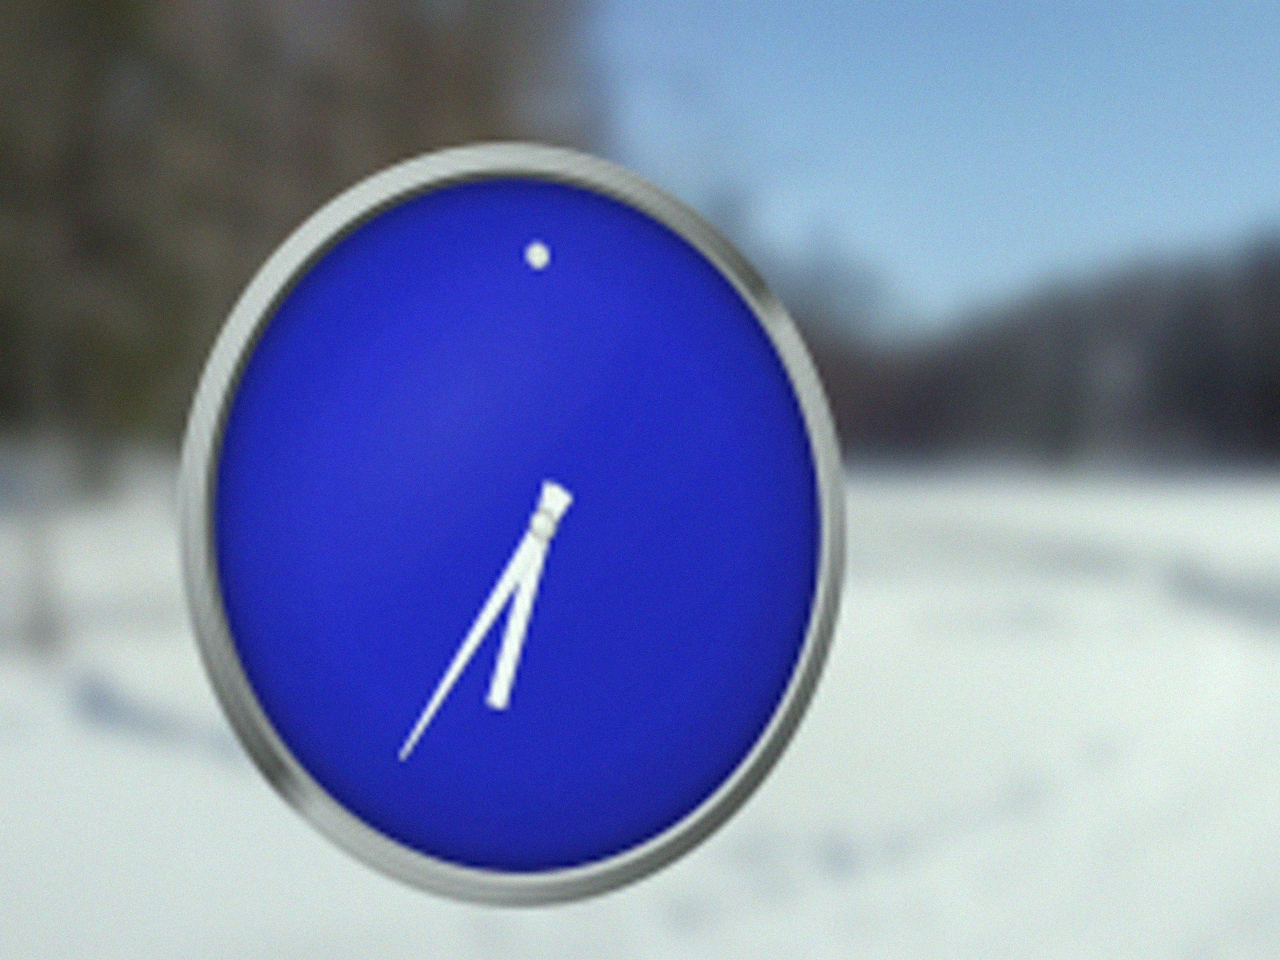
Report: 6:36
